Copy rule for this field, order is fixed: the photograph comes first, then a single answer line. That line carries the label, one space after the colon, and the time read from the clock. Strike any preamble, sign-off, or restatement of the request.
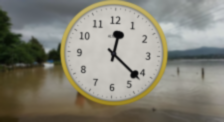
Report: 12:22
